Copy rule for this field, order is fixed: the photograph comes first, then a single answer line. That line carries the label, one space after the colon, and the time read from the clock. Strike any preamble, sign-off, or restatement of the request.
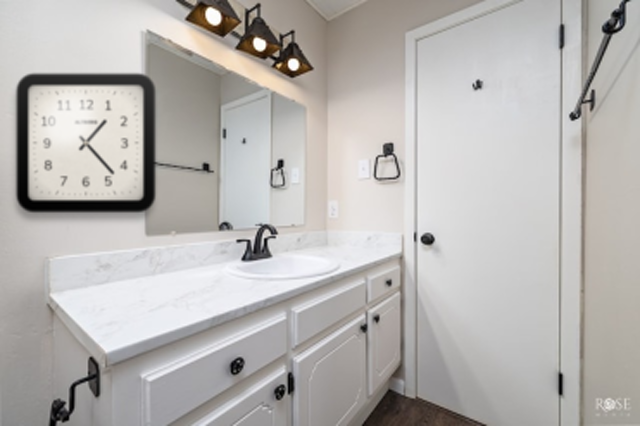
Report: 1:23
